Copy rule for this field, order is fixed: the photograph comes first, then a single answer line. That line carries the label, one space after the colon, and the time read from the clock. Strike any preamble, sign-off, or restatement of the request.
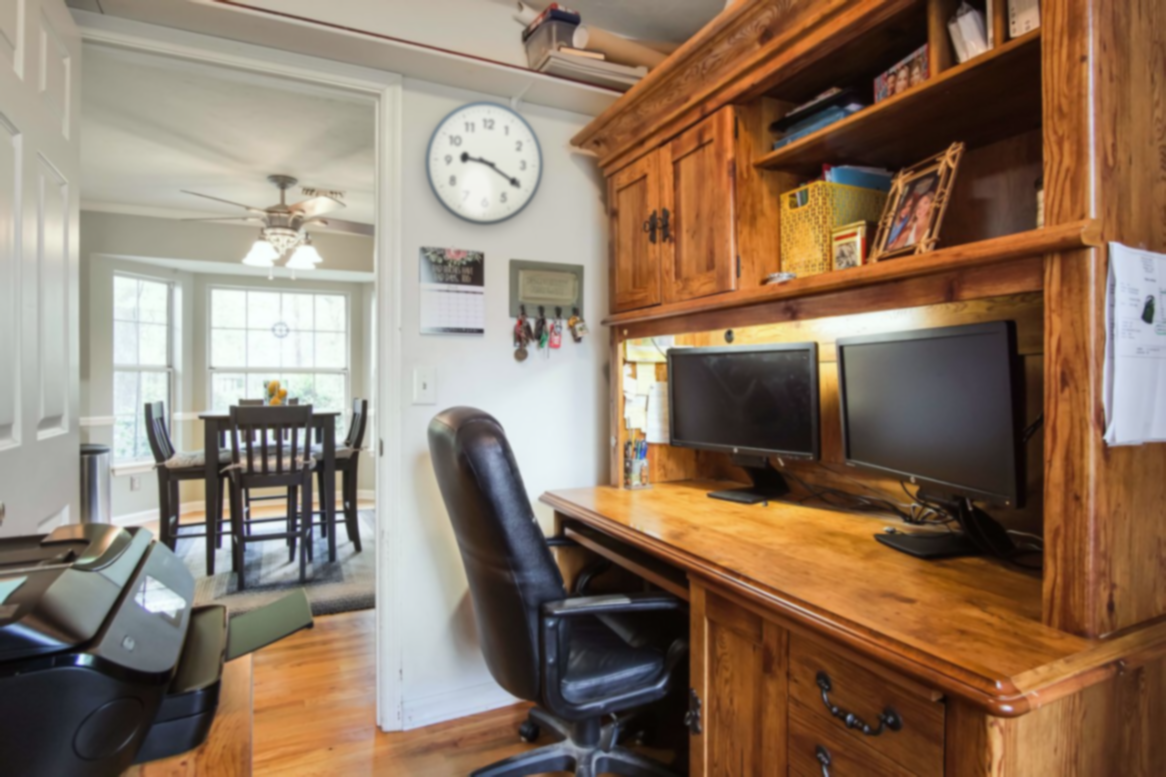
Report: 9:20
